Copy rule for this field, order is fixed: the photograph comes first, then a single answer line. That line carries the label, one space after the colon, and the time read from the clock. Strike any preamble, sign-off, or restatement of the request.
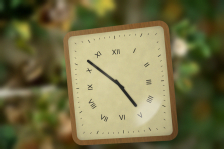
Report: 4:52
